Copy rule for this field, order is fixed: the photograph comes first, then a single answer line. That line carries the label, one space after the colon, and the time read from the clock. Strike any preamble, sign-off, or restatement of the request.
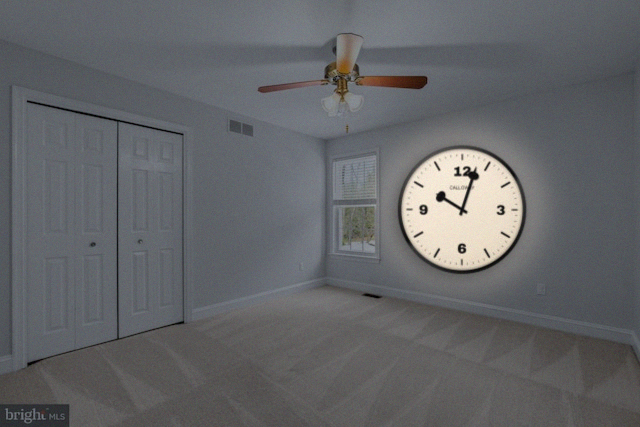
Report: 10:03
